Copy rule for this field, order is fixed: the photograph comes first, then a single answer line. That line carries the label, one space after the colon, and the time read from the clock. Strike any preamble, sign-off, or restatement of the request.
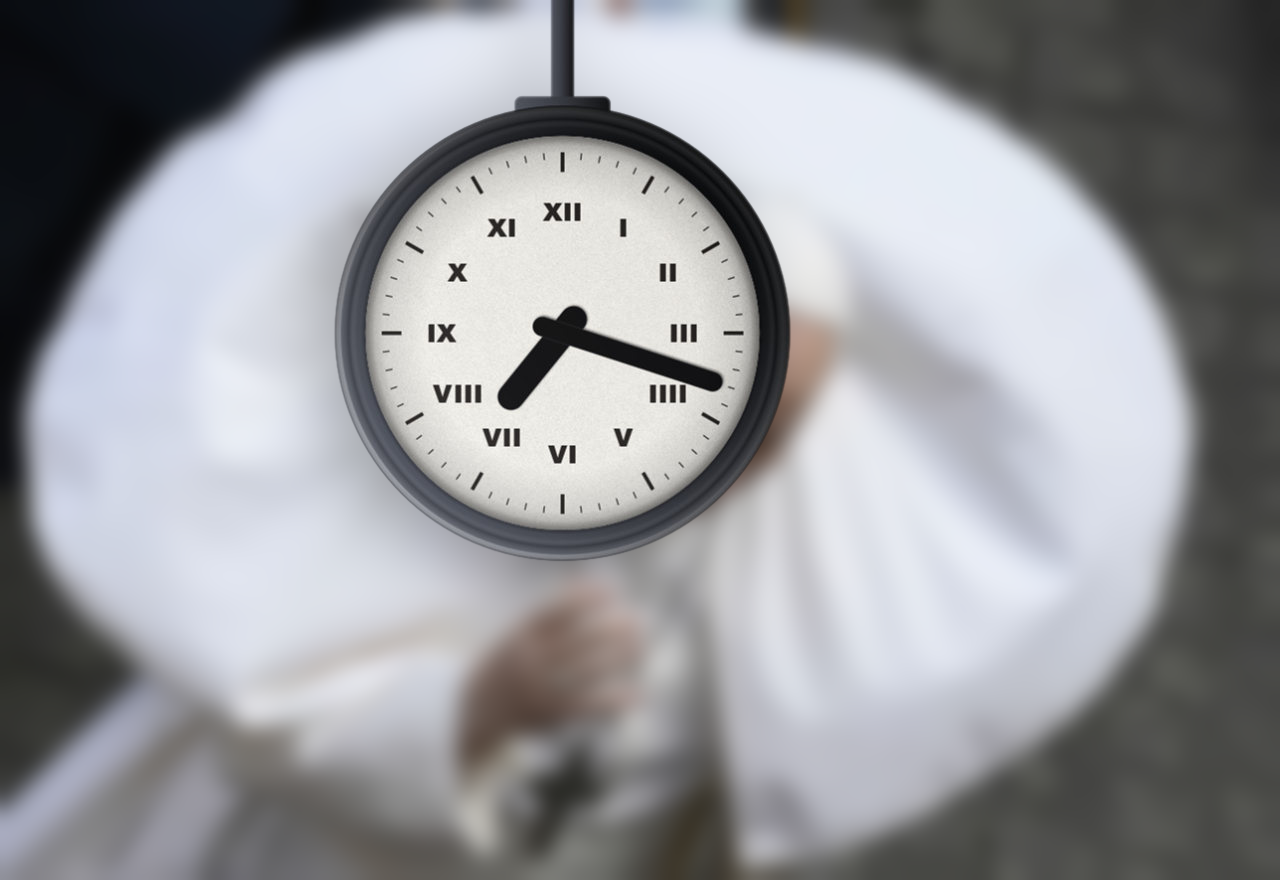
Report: 7:18
